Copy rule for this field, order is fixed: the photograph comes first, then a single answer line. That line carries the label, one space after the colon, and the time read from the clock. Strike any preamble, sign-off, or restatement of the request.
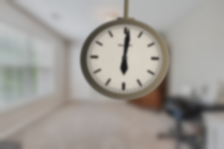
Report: 6:01
